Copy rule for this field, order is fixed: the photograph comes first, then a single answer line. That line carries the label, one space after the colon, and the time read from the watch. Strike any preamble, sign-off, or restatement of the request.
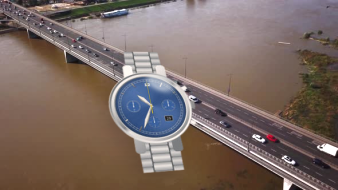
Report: 10:34
